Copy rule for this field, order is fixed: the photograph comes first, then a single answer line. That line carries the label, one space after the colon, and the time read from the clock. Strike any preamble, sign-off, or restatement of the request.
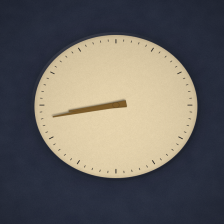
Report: 8:43
